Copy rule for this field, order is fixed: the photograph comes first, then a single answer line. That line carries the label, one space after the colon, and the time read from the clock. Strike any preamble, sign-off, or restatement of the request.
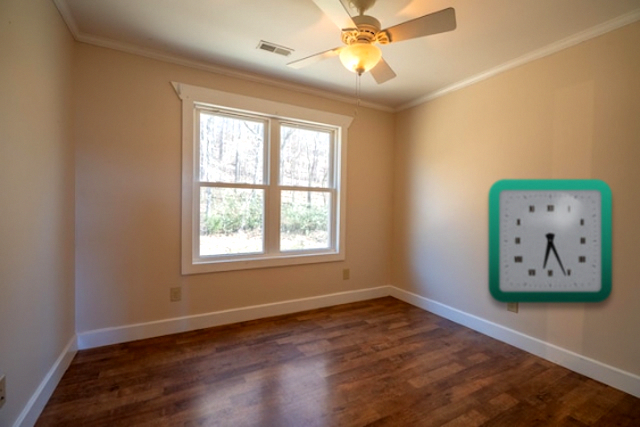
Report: 6:26
